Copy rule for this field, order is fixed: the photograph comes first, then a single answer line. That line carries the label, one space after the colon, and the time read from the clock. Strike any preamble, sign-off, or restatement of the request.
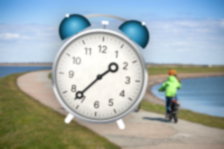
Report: 1:37
